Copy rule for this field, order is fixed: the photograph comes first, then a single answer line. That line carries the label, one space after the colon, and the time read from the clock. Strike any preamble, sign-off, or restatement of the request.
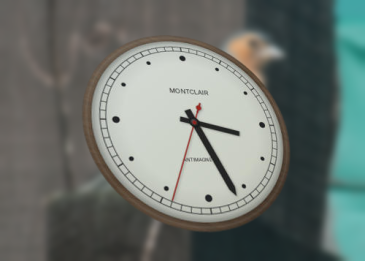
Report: 3:26:34
